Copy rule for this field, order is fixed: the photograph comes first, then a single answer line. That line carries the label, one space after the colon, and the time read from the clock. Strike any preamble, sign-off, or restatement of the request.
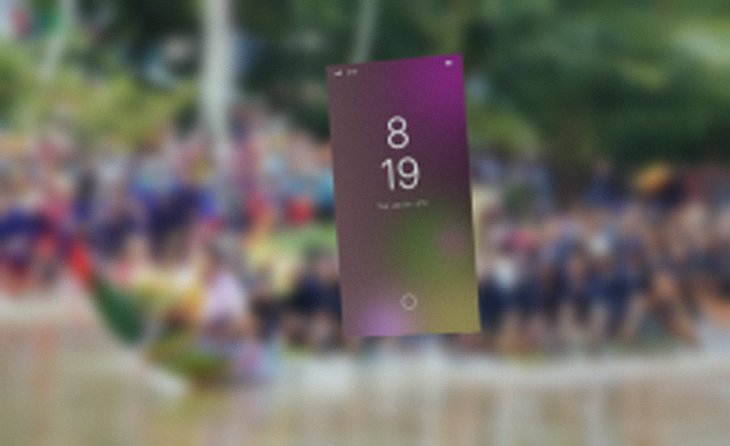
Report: 8:19
